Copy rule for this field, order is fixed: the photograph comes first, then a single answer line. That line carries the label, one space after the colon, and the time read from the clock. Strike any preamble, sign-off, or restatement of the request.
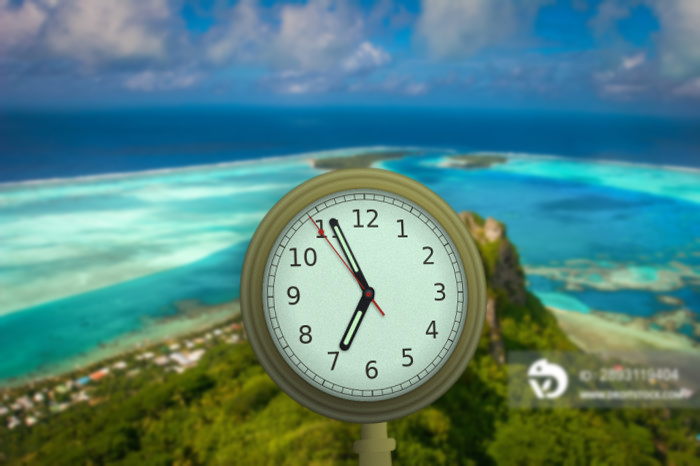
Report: 6:55:54
